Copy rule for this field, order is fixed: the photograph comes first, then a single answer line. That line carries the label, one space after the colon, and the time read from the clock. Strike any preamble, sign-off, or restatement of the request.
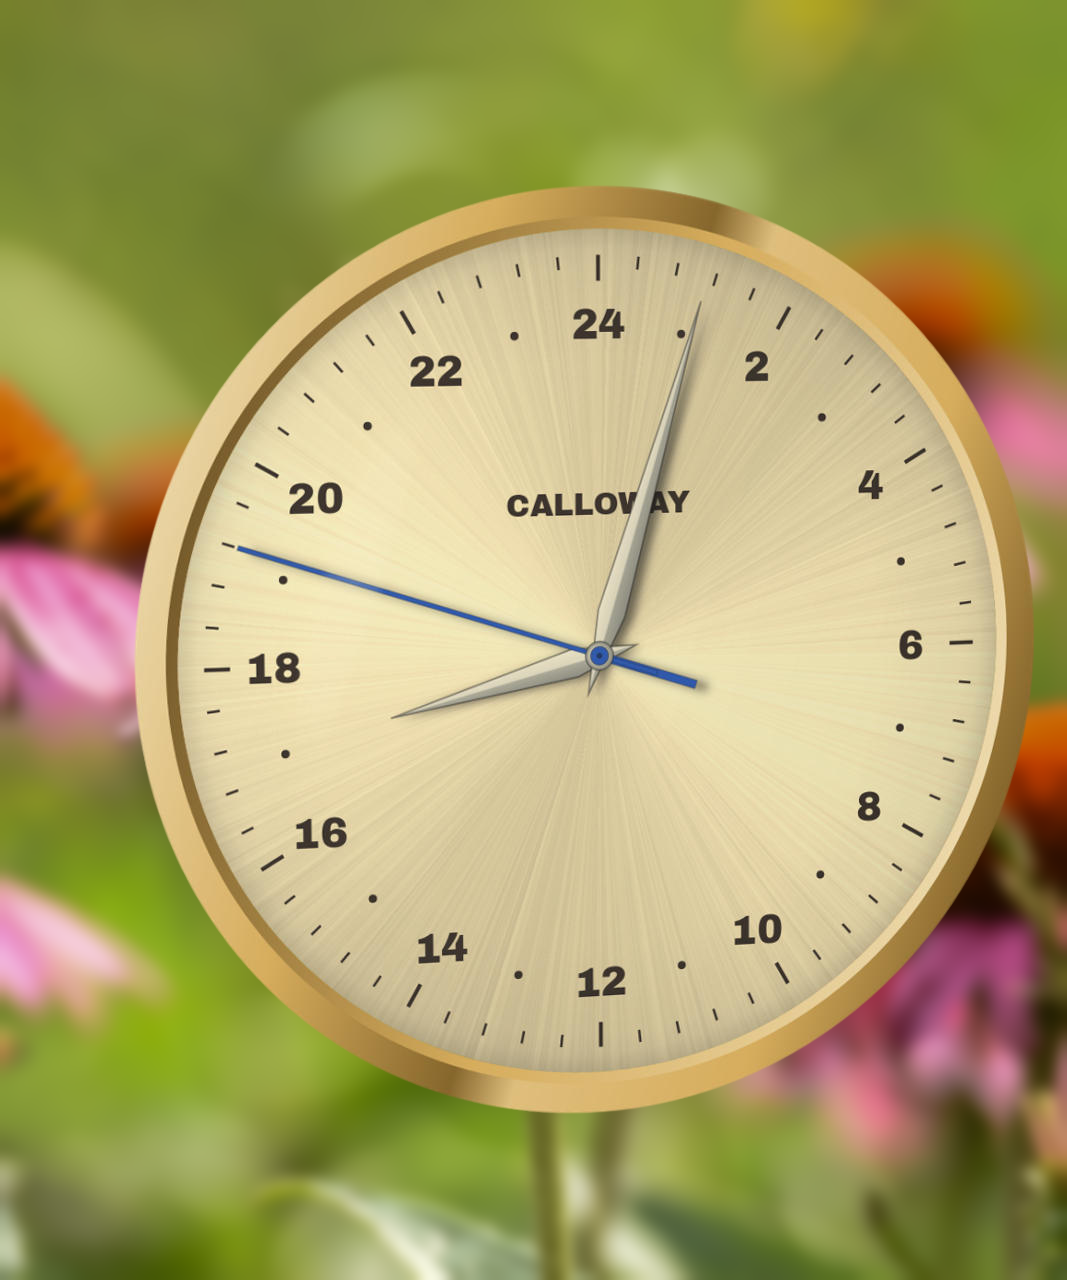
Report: 17:02:48
